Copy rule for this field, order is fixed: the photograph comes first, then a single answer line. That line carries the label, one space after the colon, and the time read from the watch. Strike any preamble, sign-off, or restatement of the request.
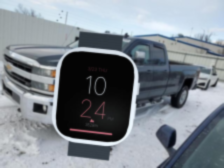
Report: 10:24
